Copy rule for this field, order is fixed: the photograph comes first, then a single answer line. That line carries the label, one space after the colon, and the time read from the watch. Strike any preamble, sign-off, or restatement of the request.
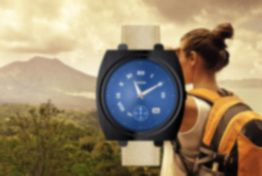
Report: 11:10
